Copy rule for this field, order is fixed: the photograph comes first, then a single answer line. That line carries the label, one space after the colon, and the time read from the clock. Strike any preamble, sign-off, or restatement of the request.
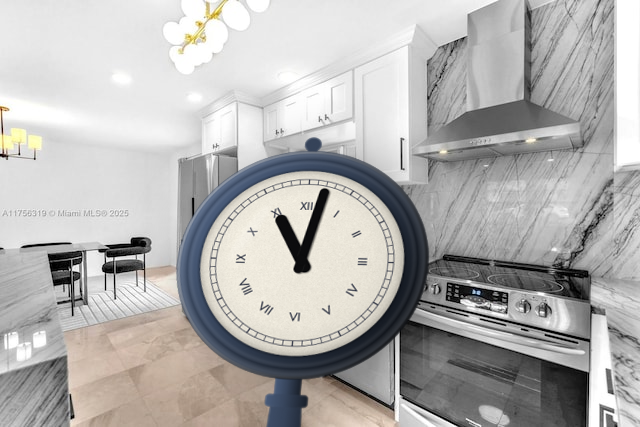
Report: 11:02
